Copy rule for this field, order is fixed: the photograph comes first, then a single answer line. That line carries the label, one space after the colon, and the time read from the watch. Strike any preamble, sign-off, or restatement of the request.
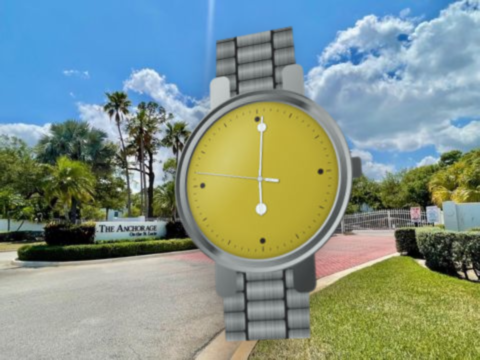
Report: 6:00:47
